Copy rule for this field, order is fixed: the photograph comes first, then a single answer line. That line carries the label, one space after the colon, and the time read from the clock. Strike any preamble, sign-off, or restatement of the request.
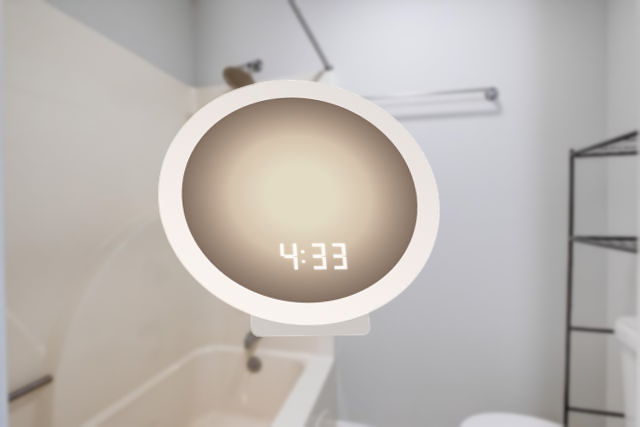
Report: 4:33
